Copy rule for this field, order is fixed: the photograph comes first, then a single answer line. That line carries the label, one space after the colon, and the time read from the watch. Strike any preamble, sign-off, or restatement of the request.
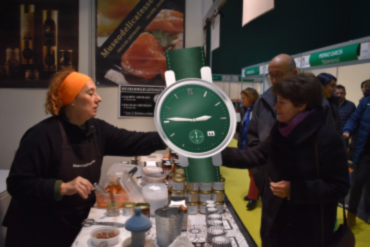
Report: 2:46
